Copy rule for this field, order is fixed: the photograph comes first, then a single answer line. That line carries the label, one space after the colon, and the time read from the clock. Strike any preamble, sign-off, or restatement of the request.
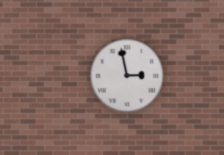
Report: 2:58
